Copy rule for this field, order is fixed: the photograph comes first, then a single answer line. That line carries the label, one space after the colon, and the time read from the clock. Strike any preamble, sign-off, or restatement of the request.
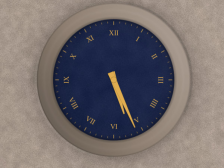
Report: 5:26
